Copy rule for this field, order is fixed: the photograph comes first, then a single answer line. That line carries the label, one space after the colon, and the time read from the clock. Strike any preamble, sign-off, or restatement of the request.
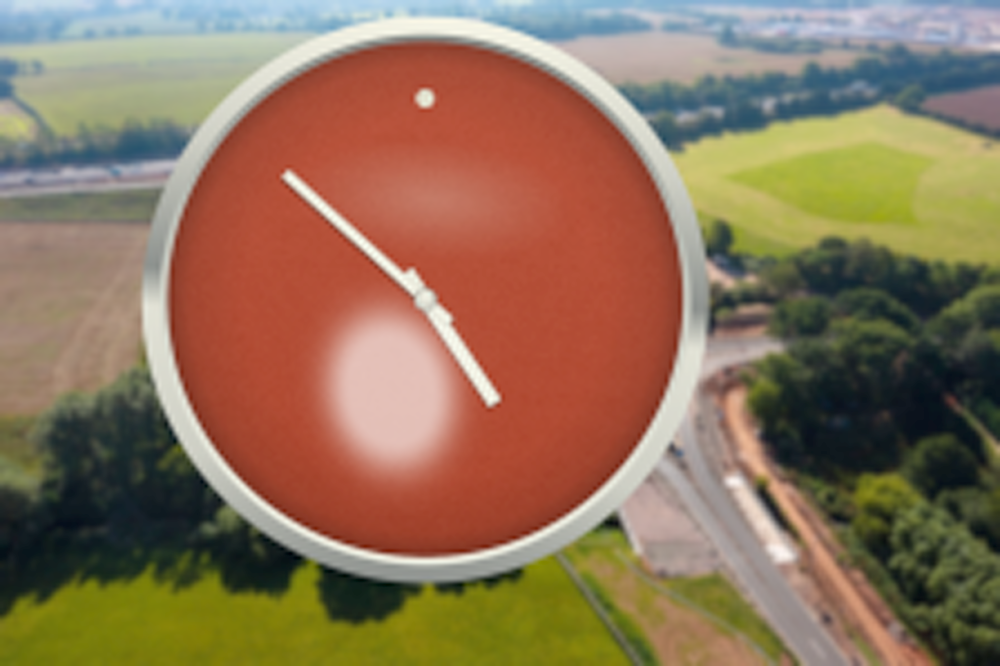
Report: 4:52
